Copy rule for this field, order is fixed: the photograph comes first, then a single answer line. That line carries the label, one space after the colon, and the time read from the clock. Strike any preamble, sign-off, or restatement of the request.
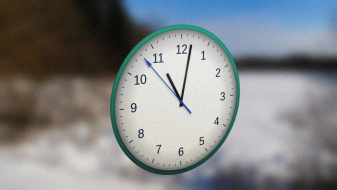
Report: 11:01:53
